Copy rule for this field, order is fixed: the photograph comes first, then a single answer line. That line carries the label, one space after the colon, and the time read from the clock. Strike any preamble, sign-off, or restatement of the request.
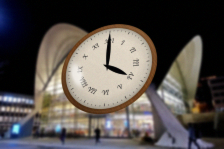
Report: 4:00
